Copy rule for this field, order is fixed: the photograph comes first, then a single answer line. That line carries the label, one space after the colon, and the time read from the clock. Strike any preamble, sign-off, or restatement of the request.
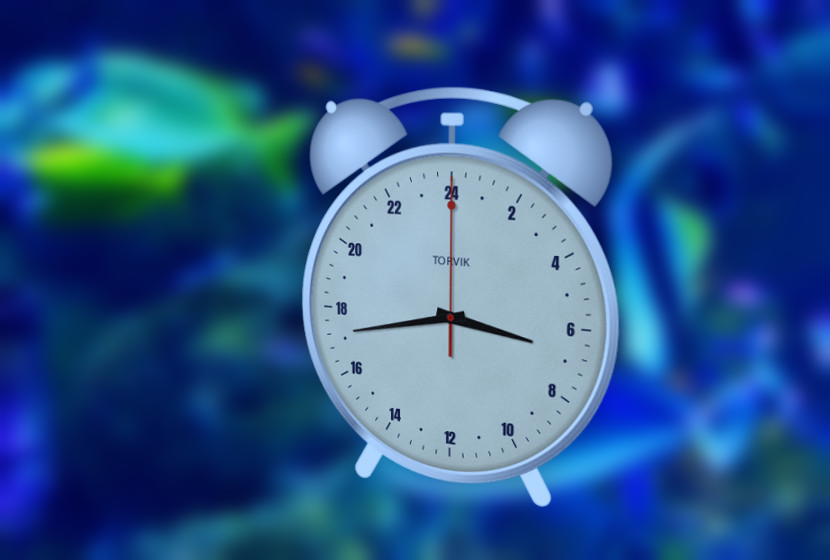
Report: 6:43:00
